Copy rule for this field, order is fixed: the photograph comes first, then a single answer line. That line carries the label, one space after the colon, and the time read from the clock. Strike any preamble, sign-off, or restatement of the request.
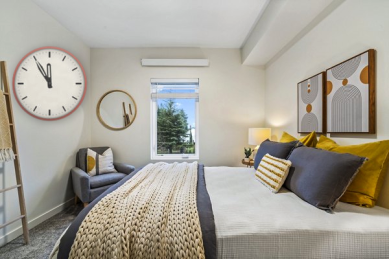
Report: 11:55
